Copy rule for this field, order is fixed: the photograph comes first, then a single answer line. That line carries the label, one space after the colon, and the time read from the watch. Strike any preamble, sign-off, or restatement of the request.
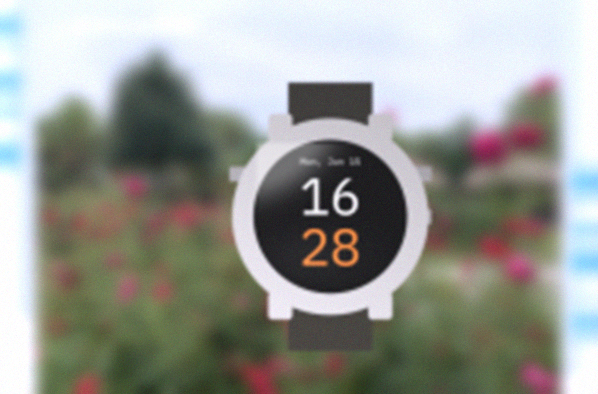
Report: 16:28
